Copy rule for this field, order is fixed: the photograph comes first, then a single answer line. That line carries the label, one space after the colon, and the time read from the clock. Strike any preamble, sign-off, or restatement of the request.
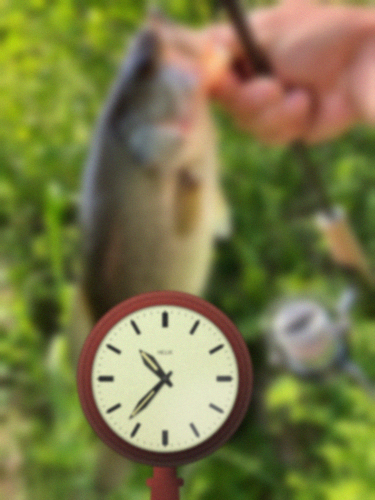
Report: 10:37
